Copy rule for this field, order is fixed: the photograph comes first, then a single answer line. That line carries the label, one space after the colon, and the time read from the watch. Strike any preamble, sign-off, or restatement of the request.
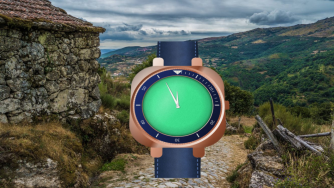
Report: 11:56
